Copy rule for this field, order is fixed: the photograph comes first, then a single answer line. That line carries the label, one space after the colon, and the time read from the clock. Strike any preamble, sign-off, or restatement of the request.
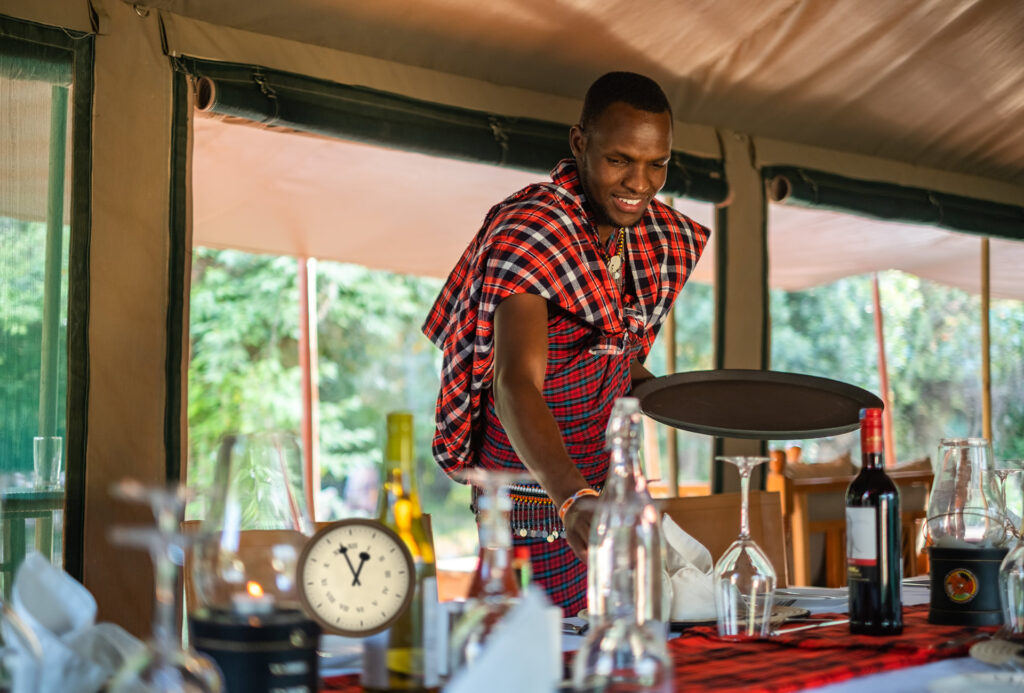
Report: 12:57
